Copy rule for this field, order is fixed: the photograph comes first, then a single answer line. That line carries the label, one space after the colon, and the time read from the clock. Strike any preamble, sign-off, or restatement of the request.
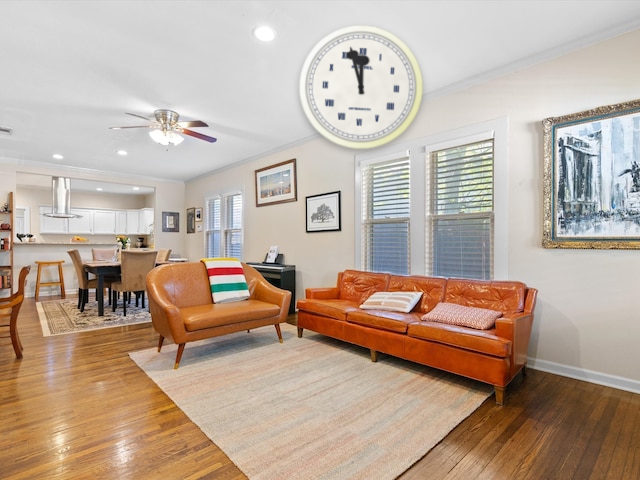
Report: 11:57
